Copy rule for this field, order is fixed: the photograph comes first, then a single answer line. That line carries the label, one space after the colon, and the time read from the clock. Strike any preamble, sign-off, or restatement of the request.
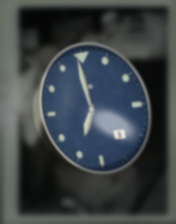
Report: 6:59
